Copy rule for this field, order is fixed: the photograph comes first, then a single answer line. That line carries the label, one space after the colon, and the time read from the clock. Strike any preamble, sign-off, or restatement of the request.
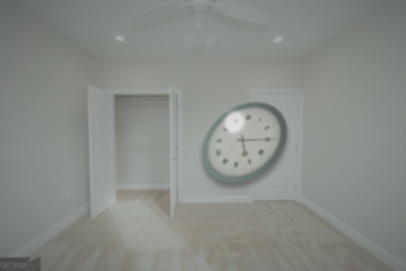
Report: 5:15
